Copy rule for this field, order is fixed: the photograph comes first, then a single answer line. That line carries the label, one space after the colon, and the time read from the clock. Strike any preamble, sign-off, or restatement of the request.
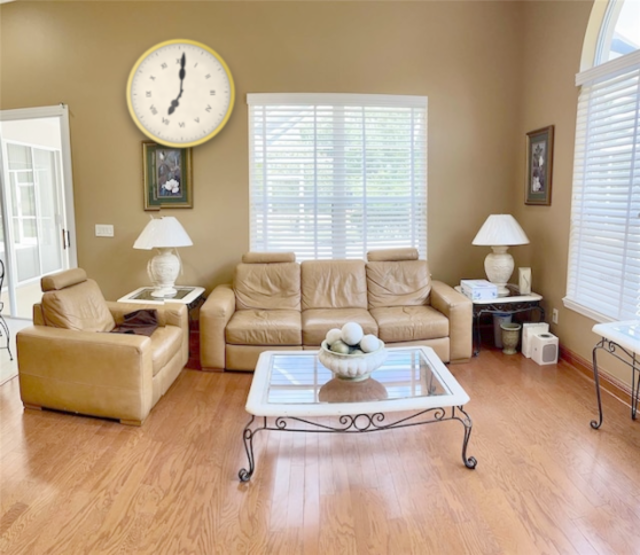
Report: 7:01
